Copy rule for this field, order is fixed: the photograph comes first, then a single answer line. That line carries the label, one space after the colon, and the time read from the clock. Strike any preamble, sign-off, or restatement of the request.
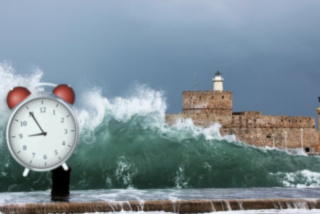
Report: 8:55
